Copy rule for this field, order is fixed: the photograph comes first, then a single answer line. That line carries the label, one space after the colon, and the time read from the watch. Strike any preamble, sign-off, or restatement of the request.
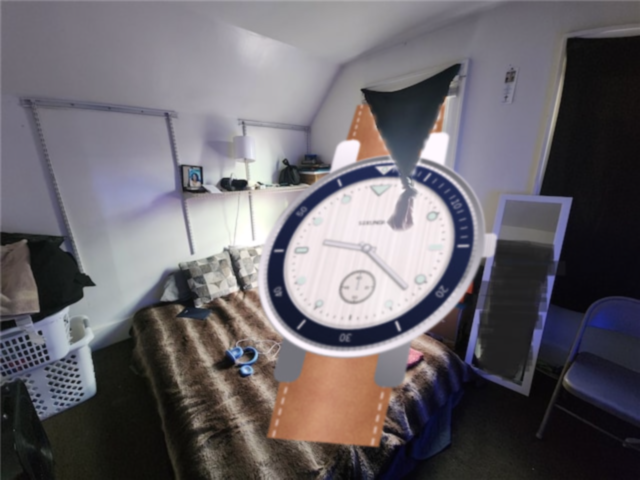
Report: 9:22
